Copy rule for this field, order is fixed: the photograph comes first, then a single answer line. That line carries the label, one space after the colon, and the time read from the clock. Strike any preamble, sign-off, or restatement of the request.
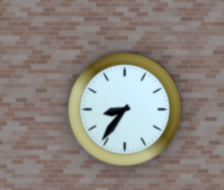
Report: 8:36
